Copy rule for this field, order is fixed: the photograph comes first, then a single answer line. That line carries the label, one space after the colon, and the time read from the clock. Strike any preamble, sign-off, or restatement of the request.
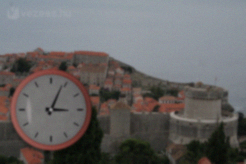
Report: 3:04
